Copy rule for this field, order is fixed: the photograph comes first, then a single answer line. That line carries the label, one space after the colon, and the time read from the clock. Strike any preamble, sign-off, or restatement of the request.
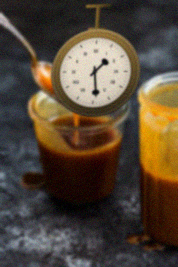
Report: 1:29
